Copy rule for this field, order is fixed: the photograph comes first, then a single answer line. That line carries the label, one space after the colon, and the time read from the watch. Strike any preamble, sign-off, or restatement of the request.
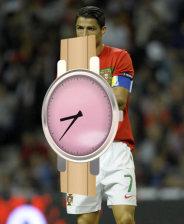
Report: 8:37
